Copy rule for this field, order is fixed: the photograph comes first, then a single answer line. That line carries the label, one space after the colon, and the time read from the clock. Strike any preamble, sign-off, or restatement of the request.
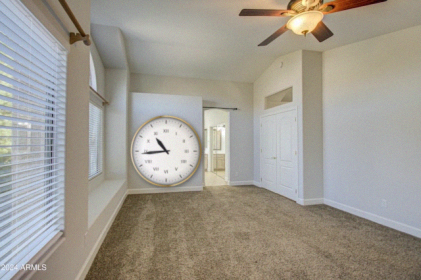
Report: 10:44
